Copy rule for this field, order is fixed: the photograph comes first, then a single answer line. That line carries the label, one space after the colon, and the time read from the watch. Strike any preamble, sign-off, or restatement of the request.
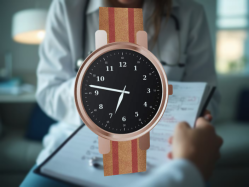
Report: 6:47
